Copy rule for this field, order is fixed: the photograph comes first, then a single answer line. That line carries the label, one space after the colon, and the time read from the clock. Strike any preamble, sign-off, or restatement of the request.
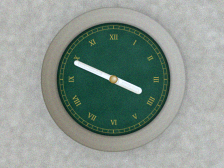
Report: 3:49
